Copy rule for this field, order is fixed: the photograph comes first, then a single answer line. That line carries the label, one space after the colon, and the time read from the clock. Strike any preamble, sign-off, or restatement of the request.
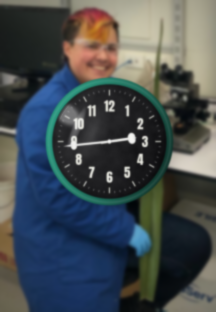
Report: 2:44
